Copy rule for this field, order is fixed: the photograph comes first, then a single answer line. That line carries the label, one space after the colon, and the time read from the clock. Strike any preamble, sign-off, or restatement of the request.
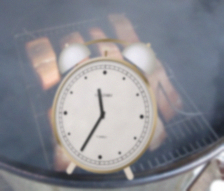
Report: 11:35
